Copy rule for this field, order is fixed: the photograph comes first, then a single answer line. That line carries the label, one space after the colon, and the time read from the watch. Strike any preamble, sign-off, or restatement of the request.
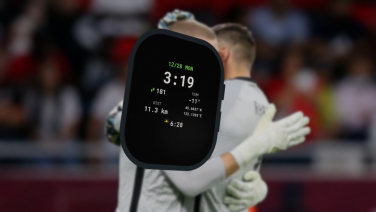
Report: 3:19
